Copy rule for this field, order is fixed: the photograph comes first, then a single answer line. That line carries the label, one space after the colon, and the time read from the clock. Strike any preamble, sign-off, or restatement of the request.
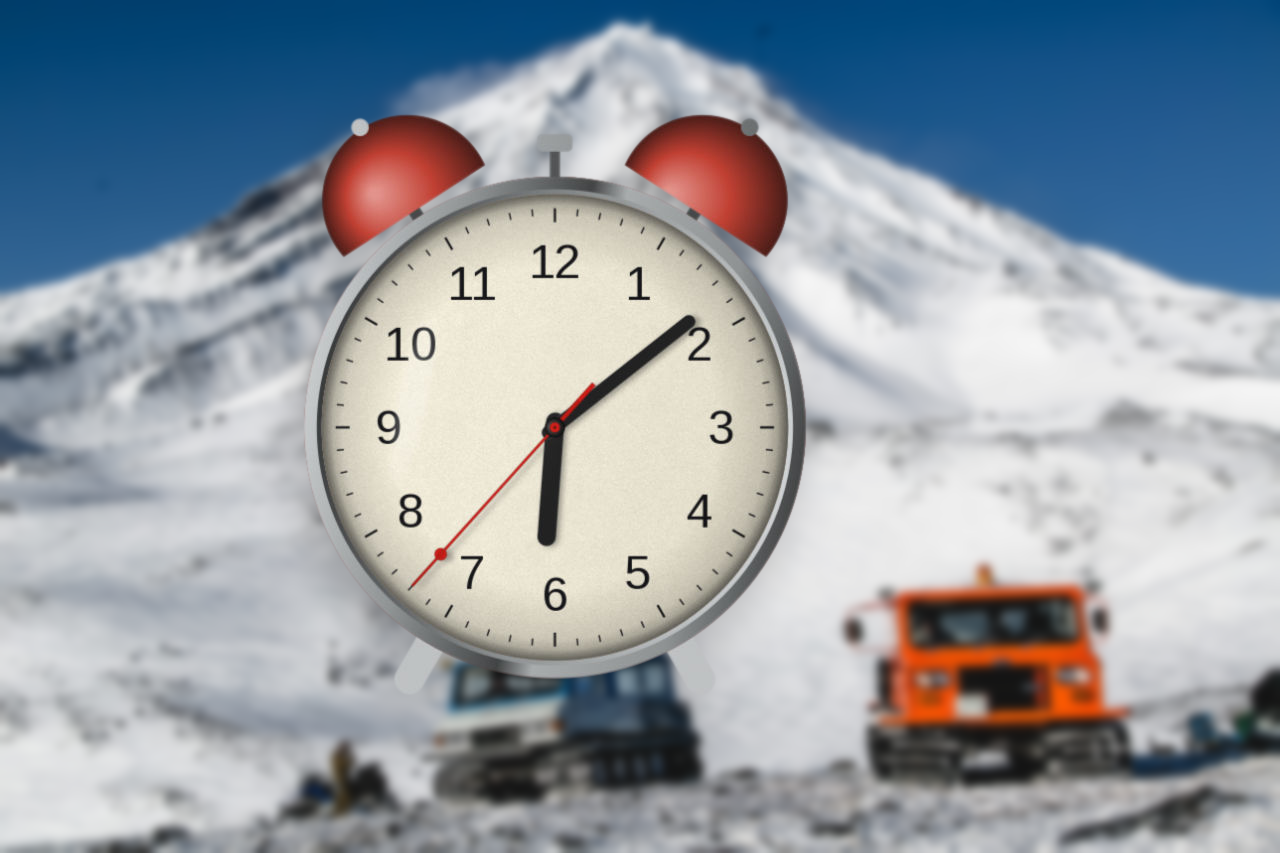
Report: 6:08:37
